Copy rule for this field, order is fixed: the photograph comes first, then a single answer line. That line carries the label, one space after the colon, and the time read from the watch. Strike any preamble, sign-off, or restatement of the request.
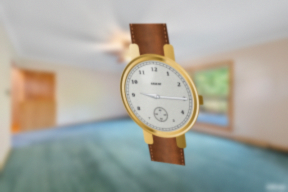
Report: 9:15
